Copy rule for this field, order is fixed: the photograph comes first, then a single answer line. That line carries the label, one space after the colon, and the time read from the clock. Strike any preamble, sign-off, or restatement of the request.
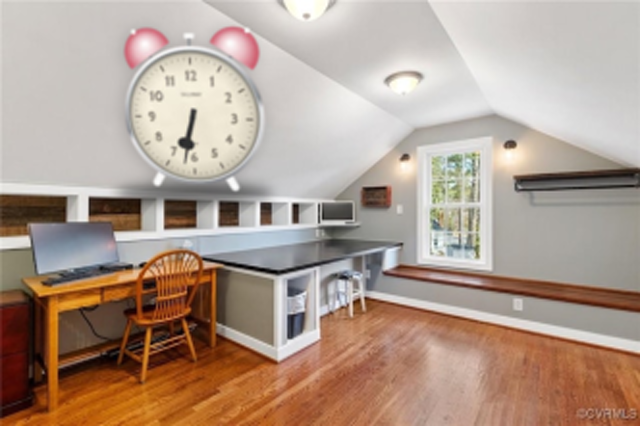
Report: 6:32
